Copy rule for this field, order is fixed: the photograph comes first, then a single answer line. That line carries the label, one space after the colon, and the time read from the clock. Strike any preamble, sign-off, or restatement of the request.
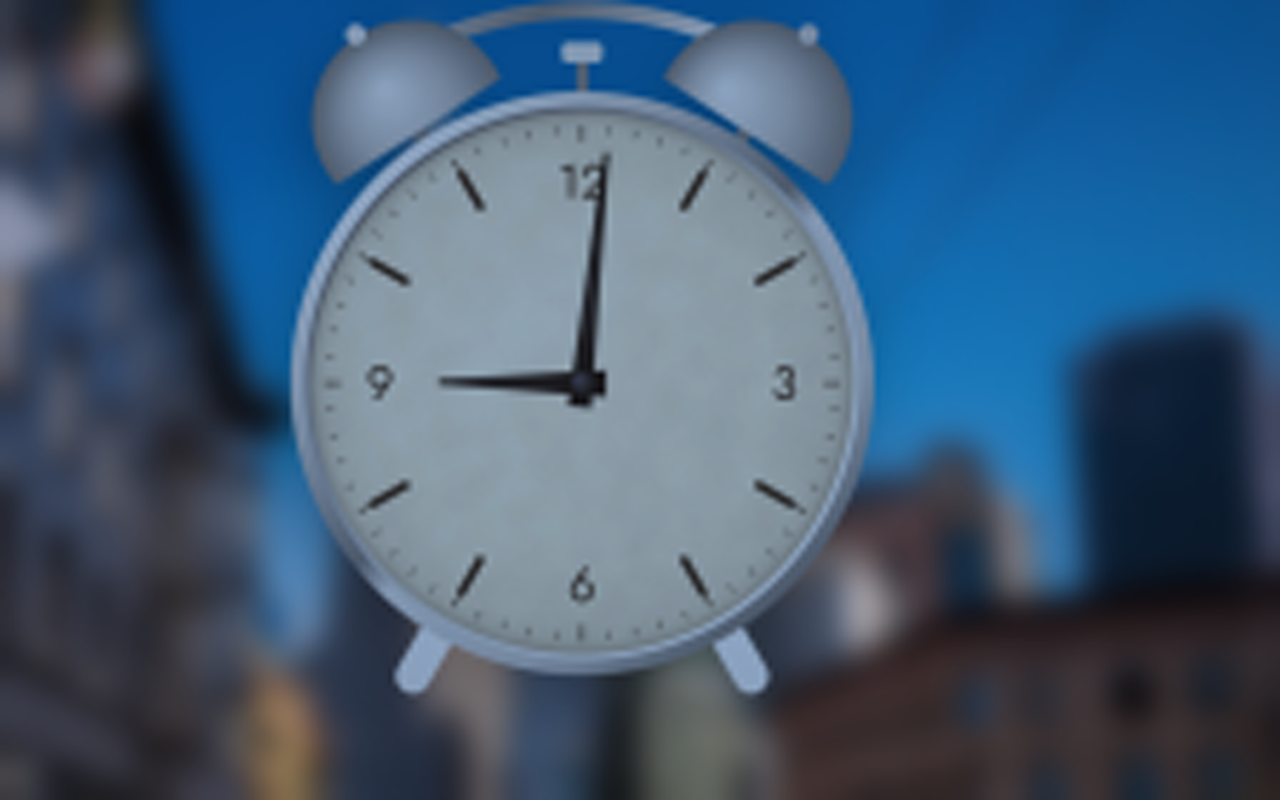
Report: 9:01
